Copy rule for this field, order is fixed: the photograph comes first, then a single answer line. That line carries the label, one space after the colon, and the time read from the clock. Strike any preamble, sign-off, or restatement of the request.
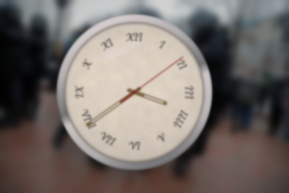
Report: 3:39:09
